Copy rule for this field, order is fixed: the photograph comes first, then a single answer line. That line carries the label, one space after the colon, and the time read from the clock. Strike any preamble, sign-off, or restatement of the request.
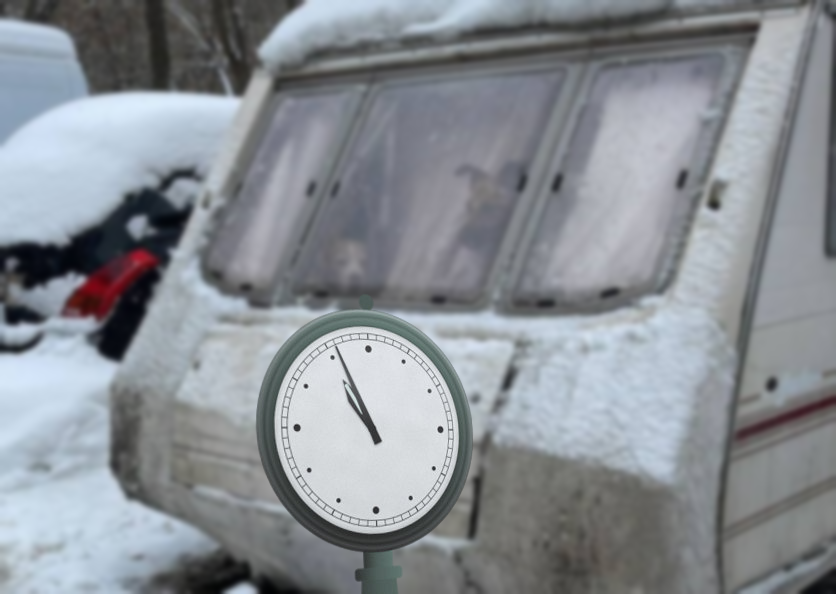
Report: 10:56
